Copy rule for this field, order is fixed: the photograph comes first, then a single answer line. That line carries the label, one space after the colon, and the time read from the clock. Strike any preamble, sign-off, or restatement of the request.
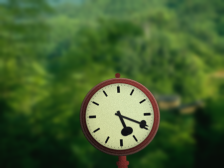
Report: 5:19
